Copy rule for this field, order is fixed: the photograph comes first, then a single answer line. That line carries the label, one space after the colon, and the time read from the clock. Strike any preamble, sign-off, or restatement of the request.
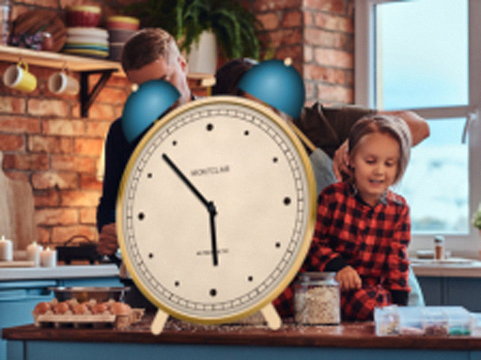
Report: 5:53
